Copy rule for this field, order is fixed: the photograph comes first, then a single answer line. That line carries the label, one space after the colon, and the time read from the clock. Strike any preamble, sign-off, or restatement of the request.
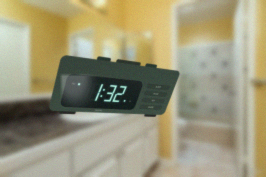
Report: 1:32
